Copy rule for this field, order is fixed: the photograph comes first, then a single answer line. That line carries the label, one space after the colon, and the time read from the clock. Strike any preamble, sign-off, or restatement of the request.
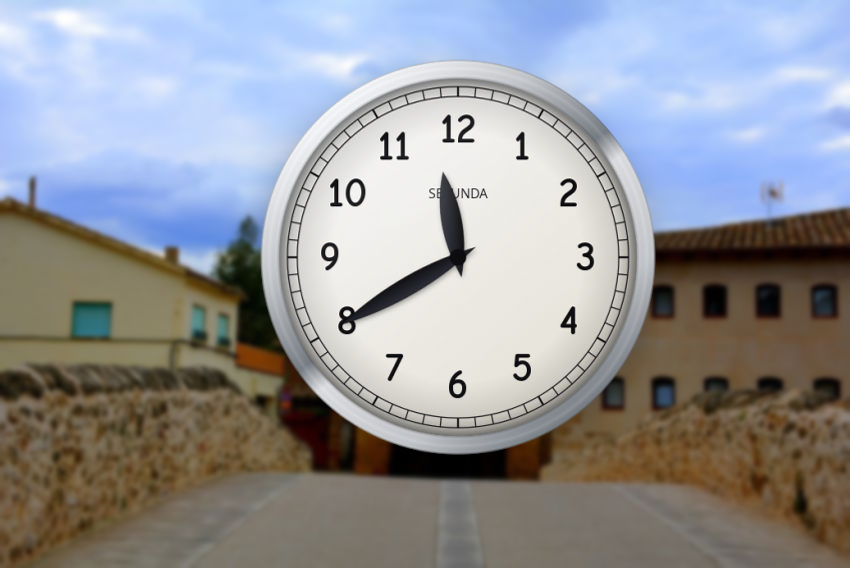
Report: 11:40
